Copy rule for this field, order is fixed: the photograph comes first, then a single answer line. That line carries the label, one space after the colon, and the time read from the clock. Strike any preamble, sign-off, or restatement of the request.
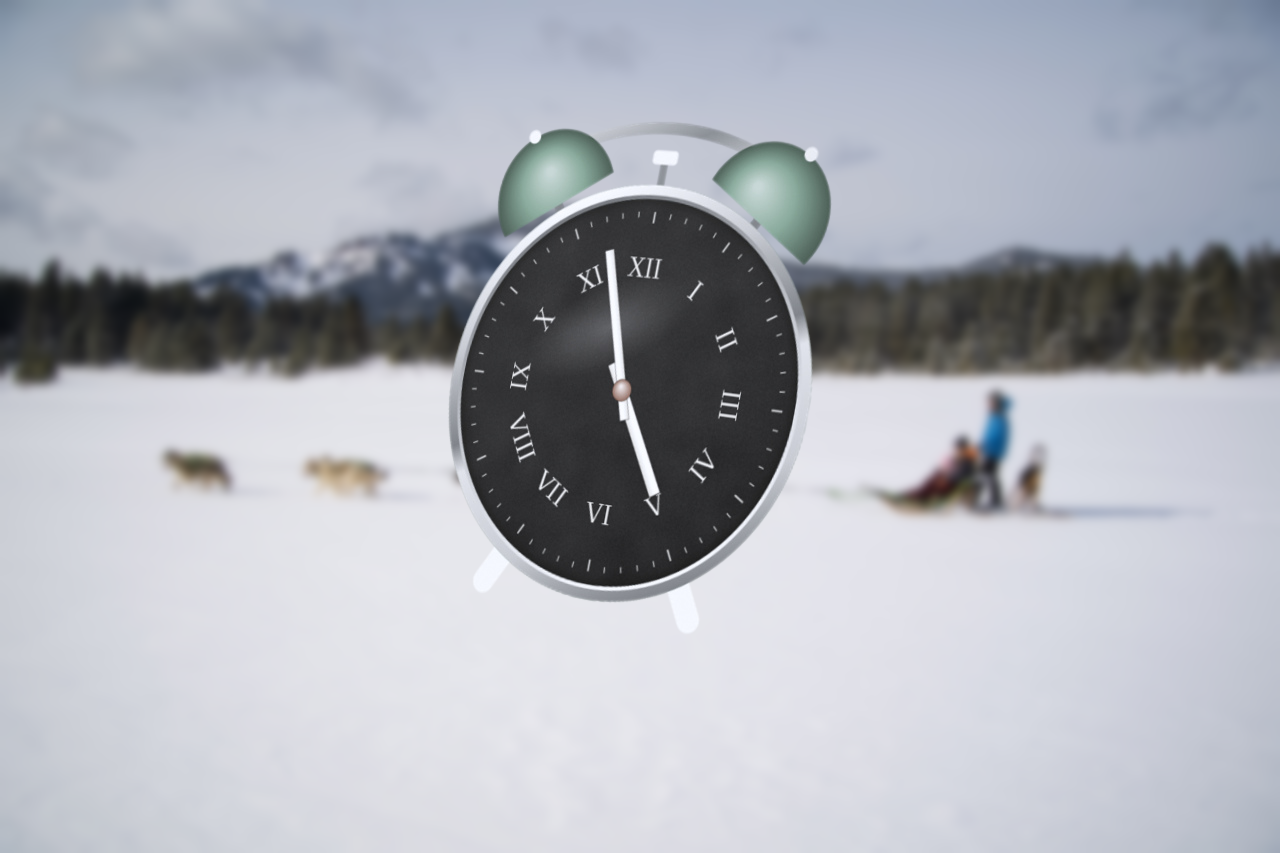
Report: 4:57
